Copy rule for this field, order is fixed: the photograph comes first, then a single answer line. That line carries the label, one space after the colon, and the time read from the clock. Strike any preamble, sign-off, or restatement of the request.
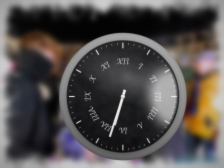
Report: 6:33
